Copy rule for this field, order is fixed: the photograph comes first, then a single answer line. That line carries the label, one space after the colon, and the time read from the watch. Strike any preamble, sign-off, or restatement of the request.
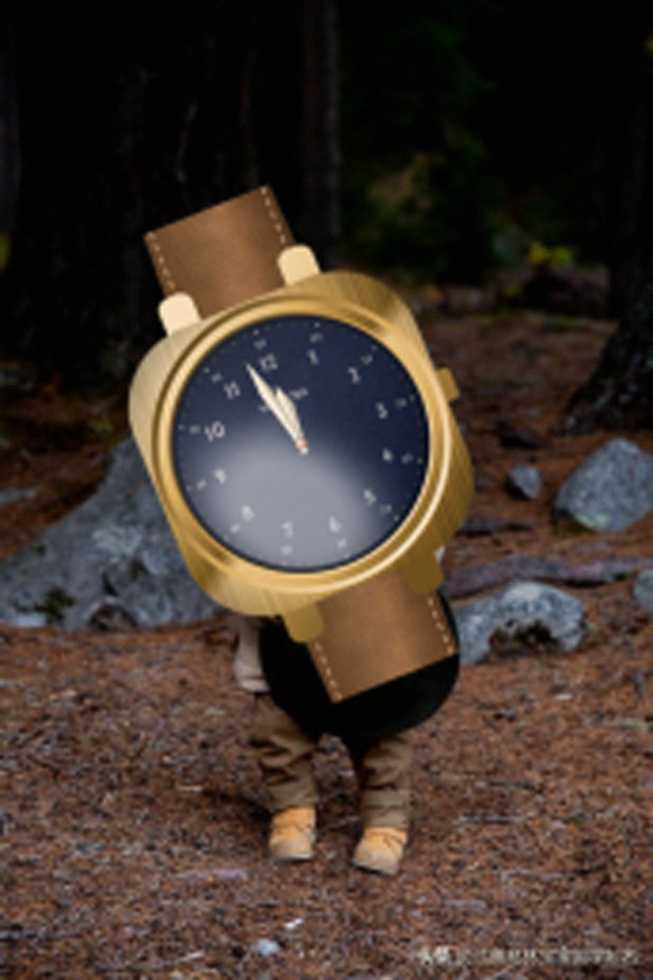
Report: 11:58
